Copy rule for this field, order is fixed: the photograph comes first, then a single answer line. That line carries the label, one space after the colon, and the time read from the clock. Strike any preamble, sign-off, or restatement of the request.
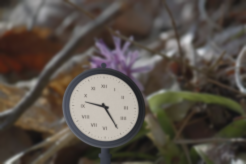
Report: 9:25
